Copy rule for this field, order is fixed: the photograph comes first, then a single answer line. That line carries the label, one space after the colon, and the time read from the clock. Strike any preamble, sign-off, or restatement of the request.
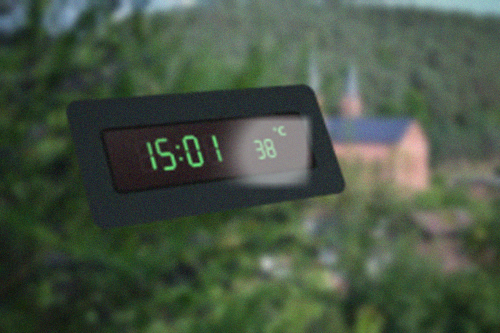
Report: 15:01
